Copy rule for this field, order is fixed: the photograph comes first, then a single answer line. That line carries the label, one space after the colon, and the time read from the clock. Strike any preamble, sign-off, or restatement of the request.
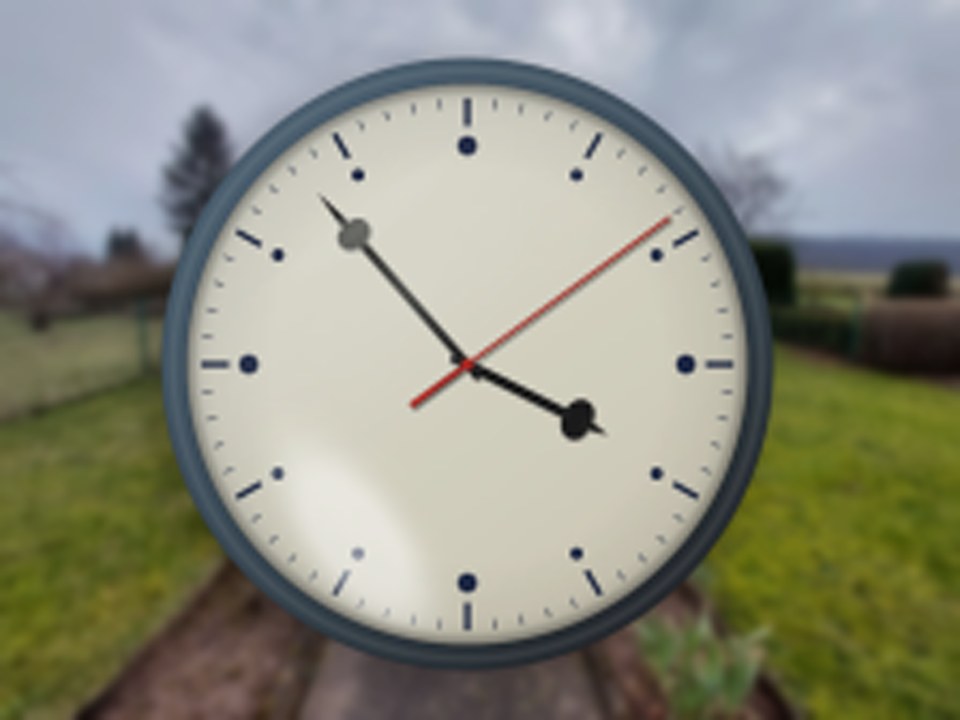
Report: 3:53:09
